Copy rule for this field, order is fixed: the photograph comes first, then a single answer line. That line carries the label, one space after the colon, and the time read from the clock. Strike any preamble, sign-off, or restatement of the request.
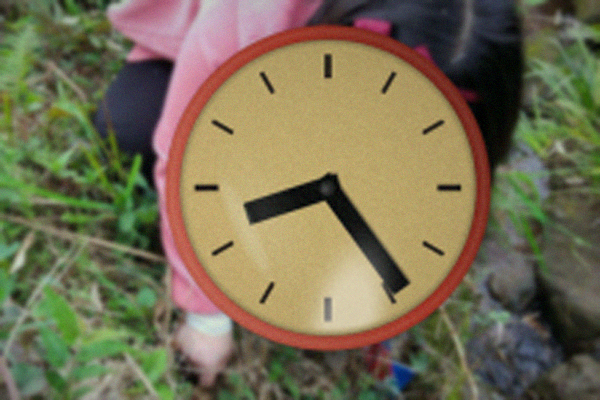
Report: 8:24
